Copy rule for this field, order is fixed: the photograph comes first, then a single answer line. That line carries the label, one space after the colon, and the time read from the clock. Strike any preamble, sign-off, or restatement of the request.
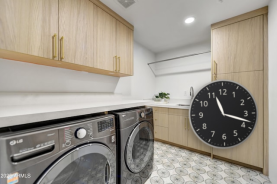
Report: 11:18
